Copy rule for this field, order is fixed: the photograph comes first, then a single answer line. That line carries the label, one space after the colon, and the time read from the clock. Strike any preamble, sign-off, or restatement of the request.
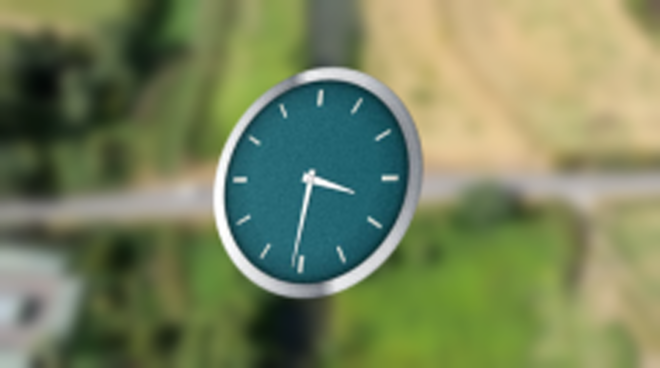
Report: 3:31
